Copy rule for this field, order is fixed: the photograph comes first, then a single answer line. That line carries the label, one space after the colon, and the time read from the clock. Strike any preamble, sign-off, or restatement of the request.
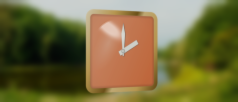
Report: 2:00
